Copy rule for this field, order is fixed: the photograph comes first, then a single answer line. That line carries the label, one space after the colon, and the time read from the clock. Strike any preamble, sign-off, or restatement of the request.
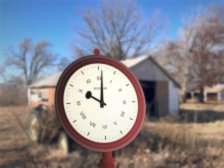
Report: 10:01
